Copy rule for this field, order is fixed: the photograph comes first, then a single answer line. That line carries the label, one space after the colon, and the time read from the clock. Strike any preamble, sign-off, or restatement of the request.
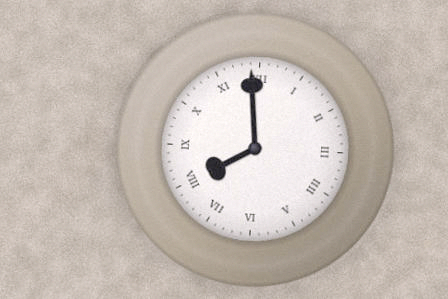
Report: 7:59
